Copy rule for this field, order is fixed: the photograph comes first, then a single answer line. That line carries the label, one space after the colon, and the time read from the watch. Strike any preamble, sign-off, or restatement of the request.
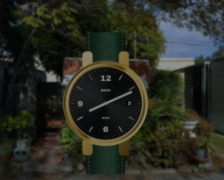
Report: 8:11
